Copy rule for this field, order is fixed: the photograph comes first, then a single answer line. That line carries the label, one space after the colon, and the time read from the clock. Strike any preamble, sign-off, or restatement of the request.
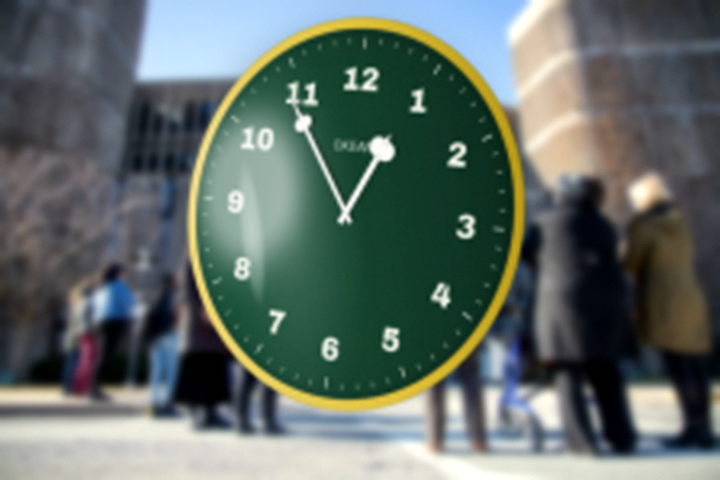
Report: 12:54
